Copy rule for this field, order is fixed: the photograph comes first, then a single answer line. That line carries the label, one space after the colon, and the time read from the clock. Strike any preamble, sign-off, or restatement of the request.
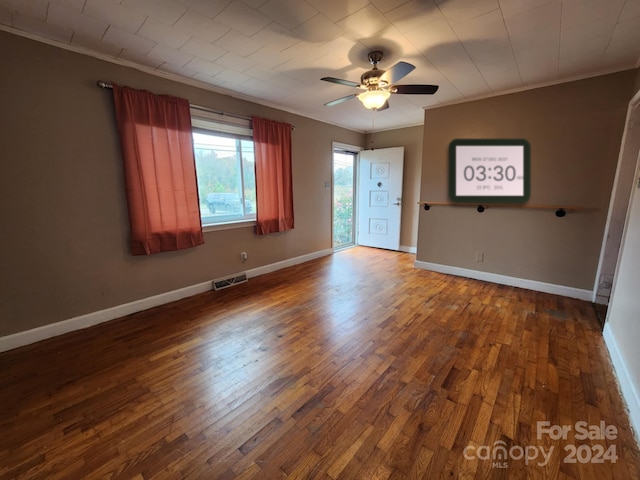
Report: 3:30
